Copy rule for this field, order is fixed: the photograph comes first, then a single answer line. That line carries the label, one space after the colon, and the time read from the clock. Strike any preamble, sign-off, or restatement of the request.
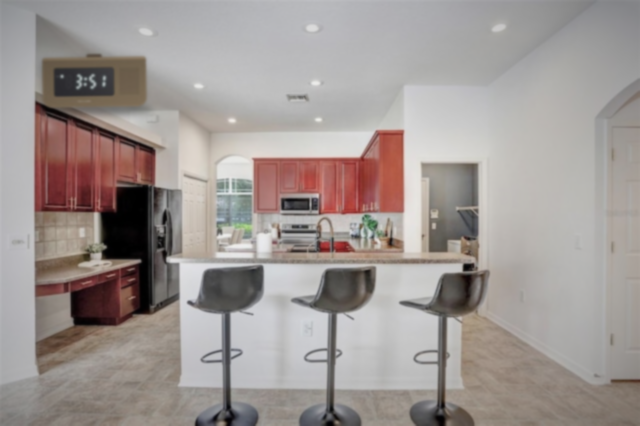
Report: 3:51
